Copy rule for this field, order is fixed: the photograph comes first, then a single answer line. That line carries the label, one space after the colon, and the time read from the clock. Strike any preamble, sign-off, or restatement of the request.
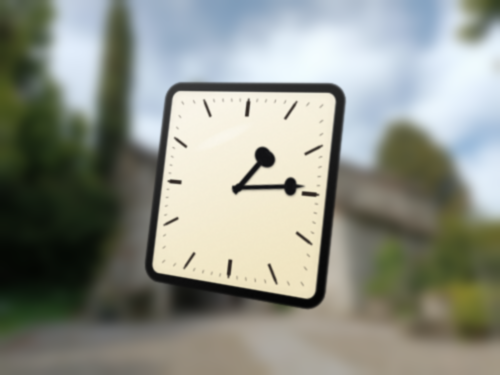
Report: 1:14
